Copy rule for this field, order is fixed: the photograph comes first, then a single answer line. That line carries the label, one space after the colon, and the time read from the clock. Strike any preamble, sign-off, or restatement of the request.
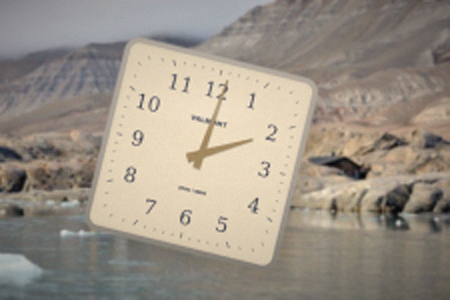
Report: 2:01
